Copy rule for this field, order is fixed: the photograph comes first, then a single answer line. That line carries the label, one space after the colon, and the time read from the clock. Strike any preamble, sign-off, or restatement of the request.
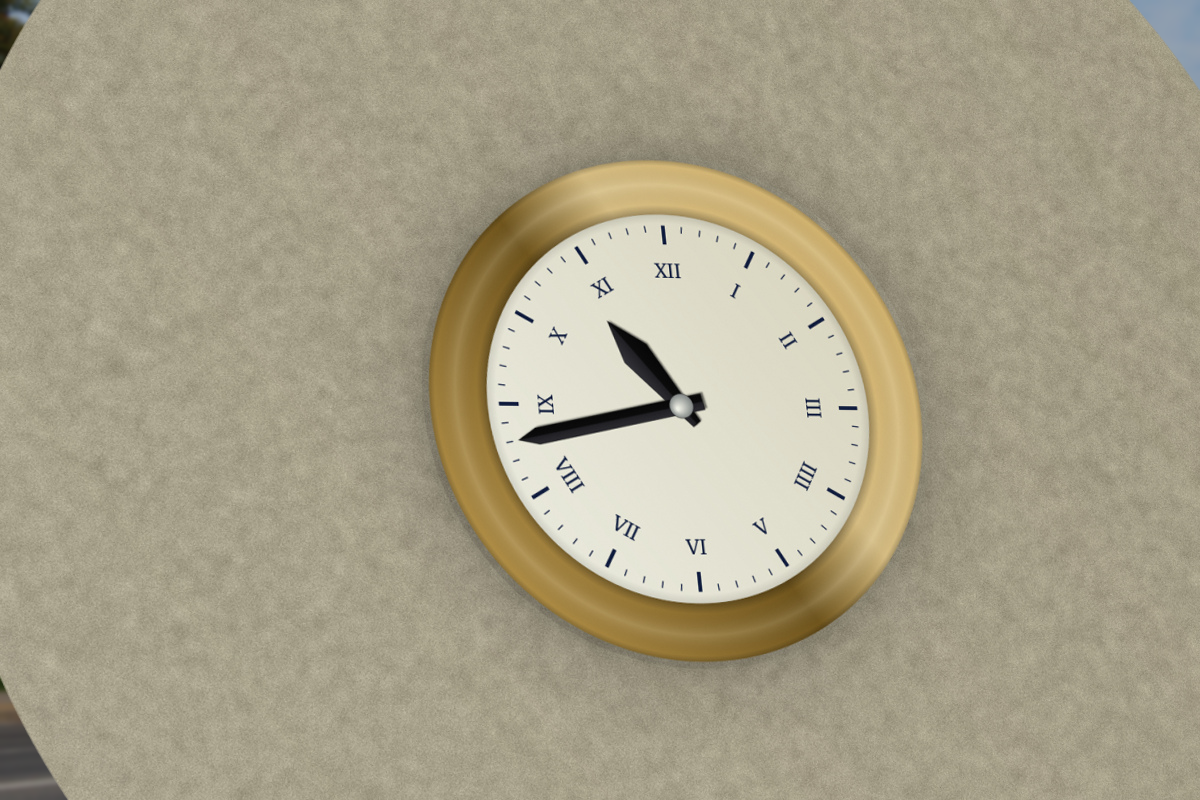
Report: 10:43
